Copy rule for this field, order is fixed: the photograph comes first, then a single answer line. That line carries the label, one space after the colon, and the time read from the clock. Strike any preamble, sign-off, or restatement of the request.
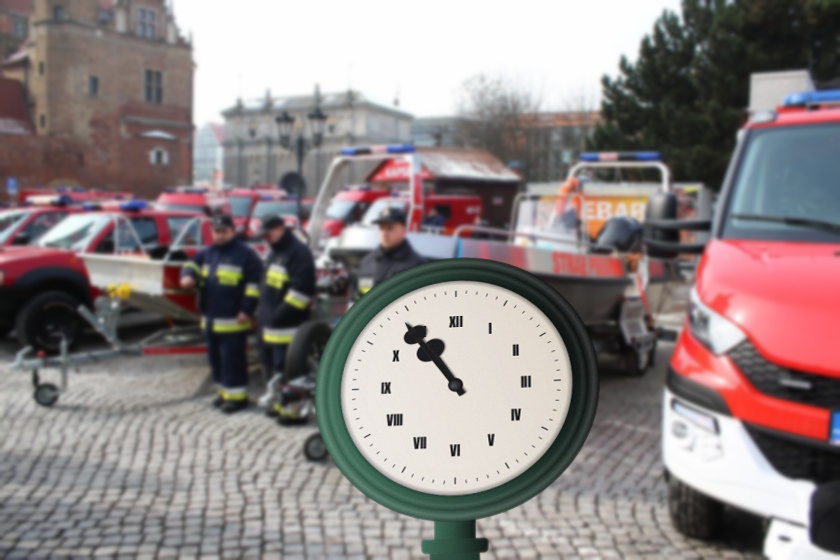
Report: 10:54
